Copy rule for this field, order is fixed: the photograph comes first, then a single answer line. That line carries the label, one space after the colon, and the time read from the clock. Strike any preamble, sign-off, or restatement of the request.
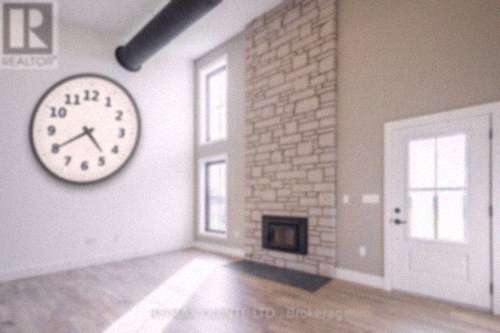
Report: 4:40
